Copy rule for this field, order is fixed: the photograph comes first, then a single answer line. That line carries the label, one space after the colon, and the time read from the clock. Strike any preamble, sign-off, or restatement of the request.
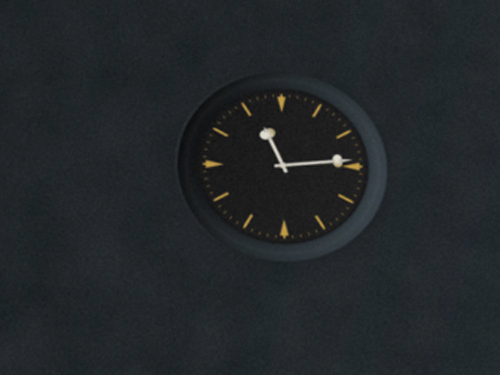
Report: 11:14
